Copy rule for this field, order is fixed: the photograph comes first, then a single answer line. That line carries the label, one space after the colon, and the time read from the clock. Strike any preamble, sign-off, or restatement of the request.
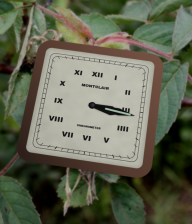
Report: 3:16
